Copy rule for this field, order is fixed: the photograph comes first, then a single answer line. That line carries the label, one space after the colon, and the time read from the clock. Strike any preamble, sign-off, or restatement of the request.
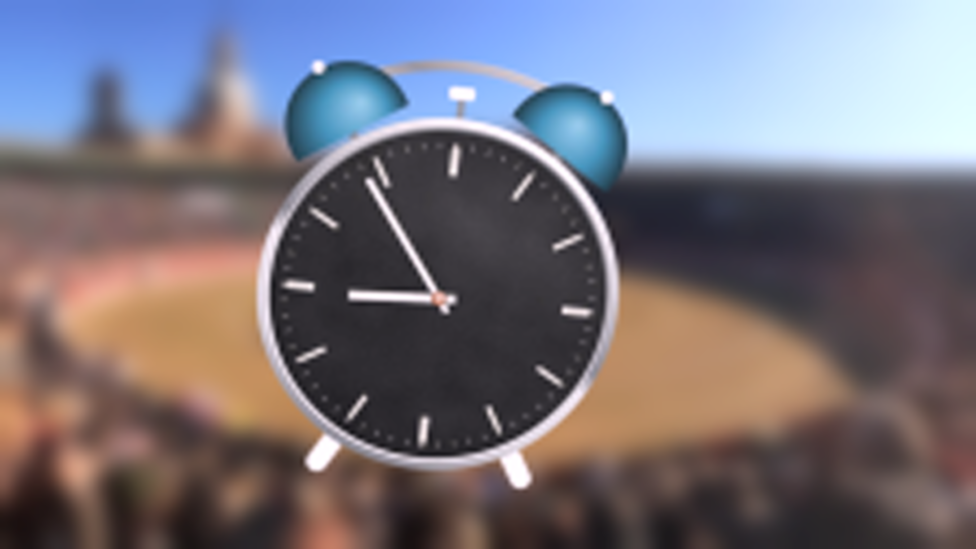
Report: 8:54
